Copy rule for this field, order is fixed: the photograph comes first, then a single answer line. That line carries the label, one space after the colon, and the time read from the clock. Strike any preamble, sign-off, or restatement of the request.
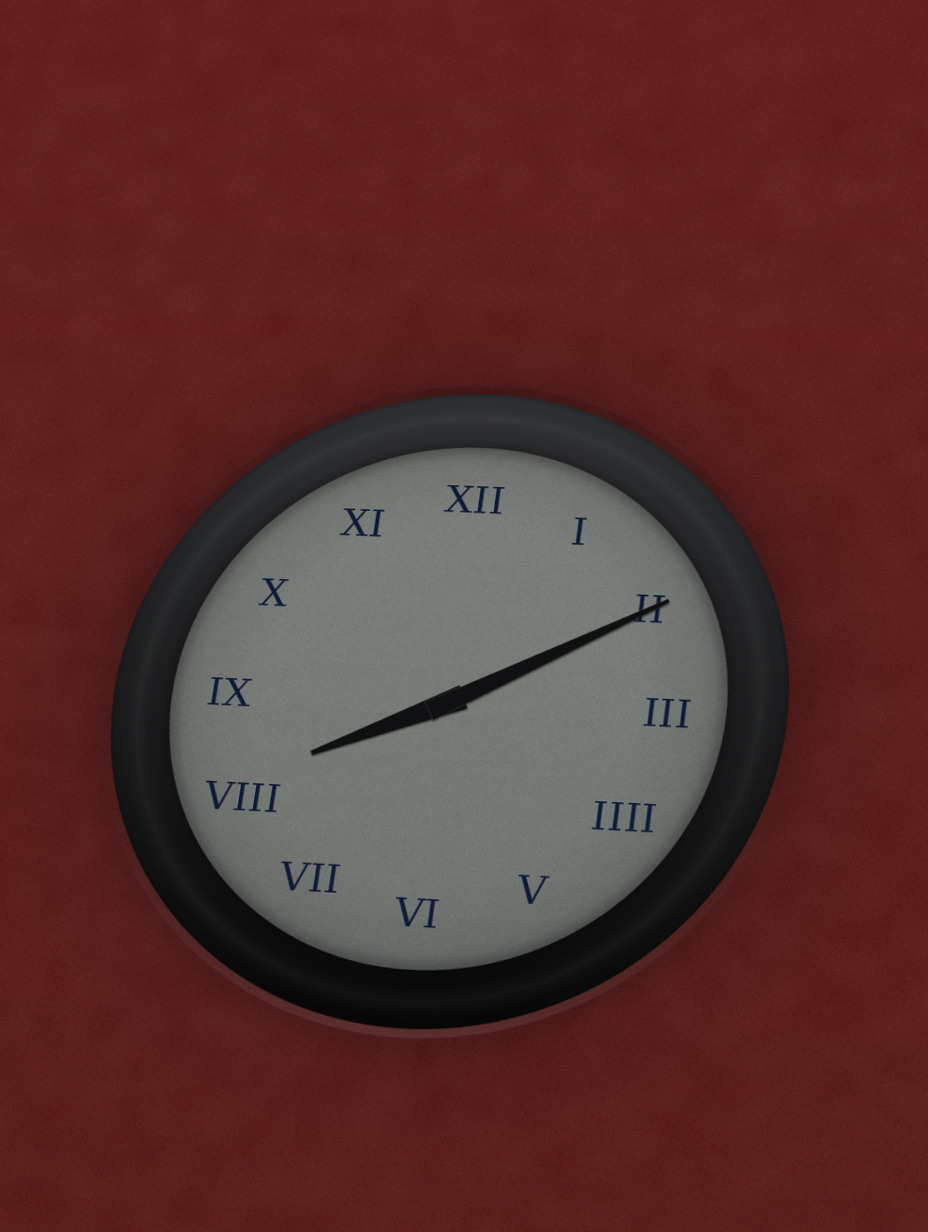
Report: 8:10
